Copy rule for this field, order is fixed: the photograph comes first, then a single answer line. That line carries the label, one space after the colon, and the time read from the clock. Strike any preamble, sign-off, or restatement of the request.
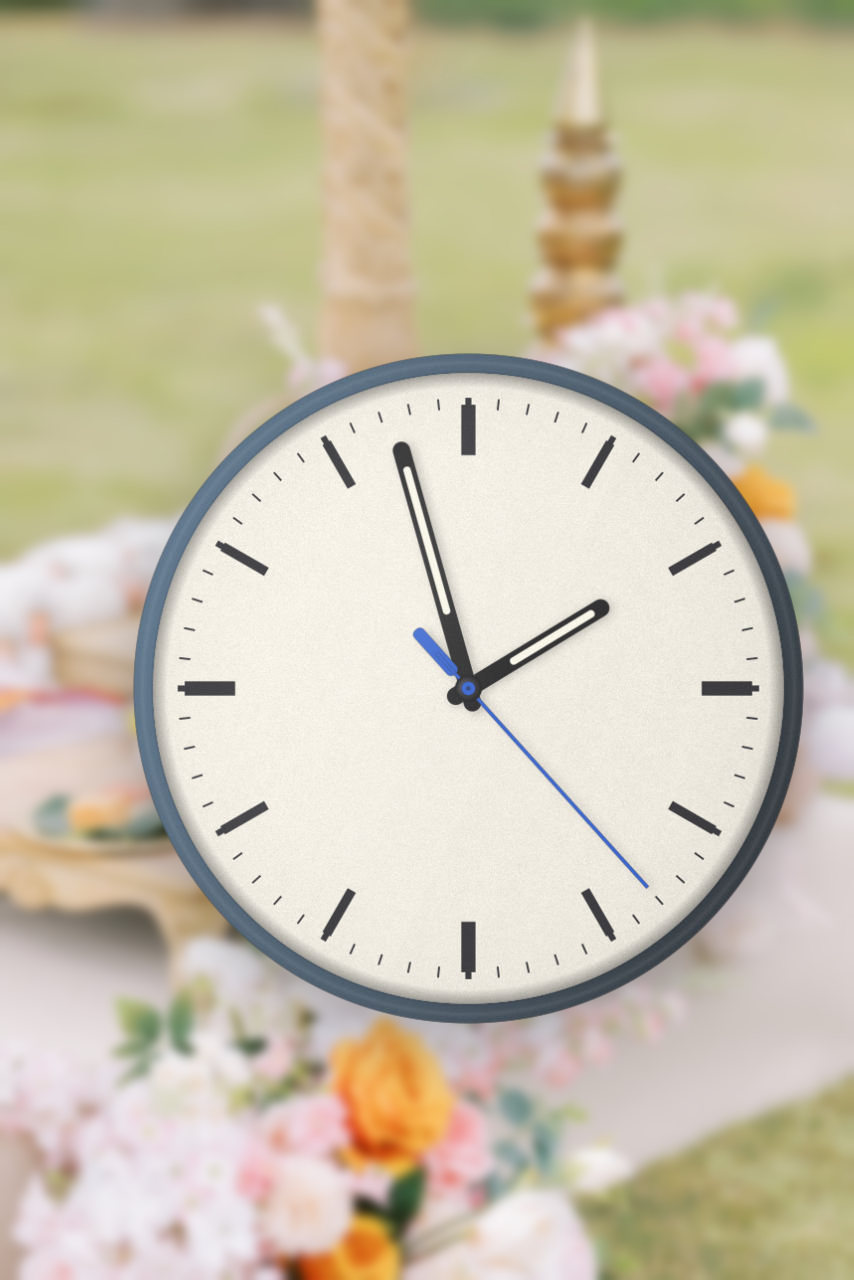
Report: 1:57:23
